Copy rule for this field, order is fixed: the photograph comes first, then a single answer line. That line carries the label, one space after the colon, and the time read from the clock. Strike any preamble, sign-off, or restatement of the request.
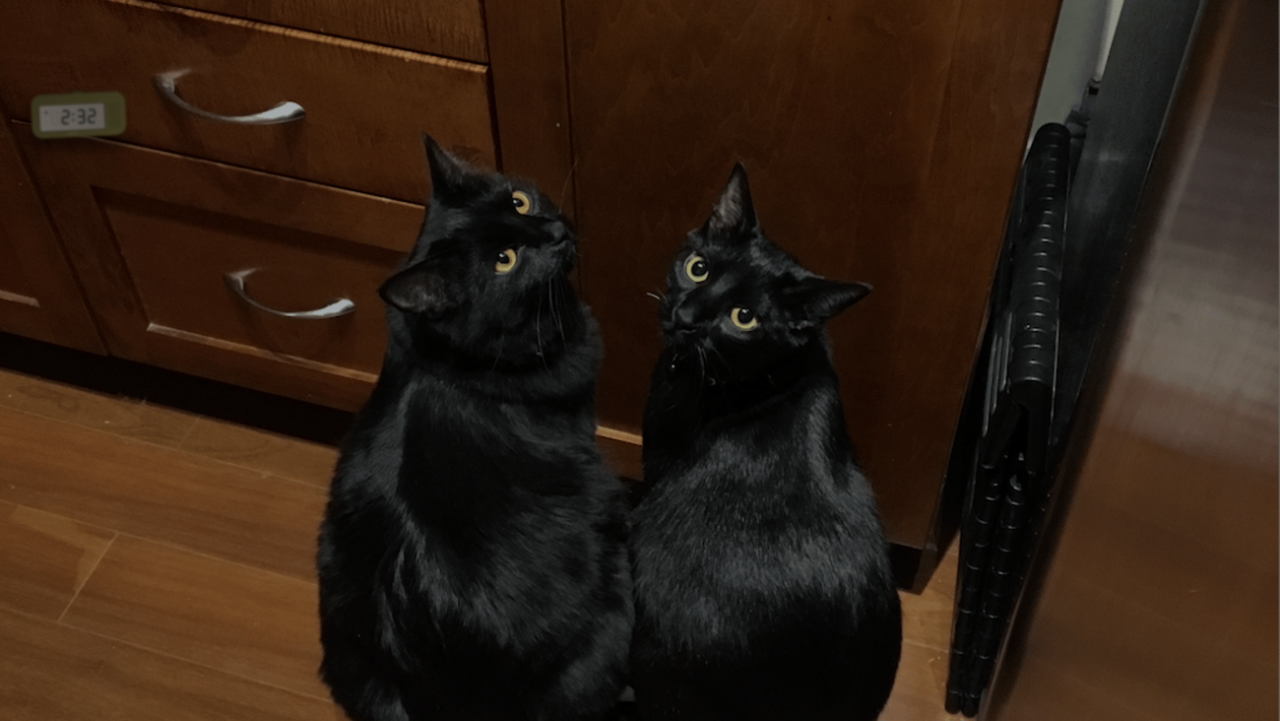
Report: 2:32
